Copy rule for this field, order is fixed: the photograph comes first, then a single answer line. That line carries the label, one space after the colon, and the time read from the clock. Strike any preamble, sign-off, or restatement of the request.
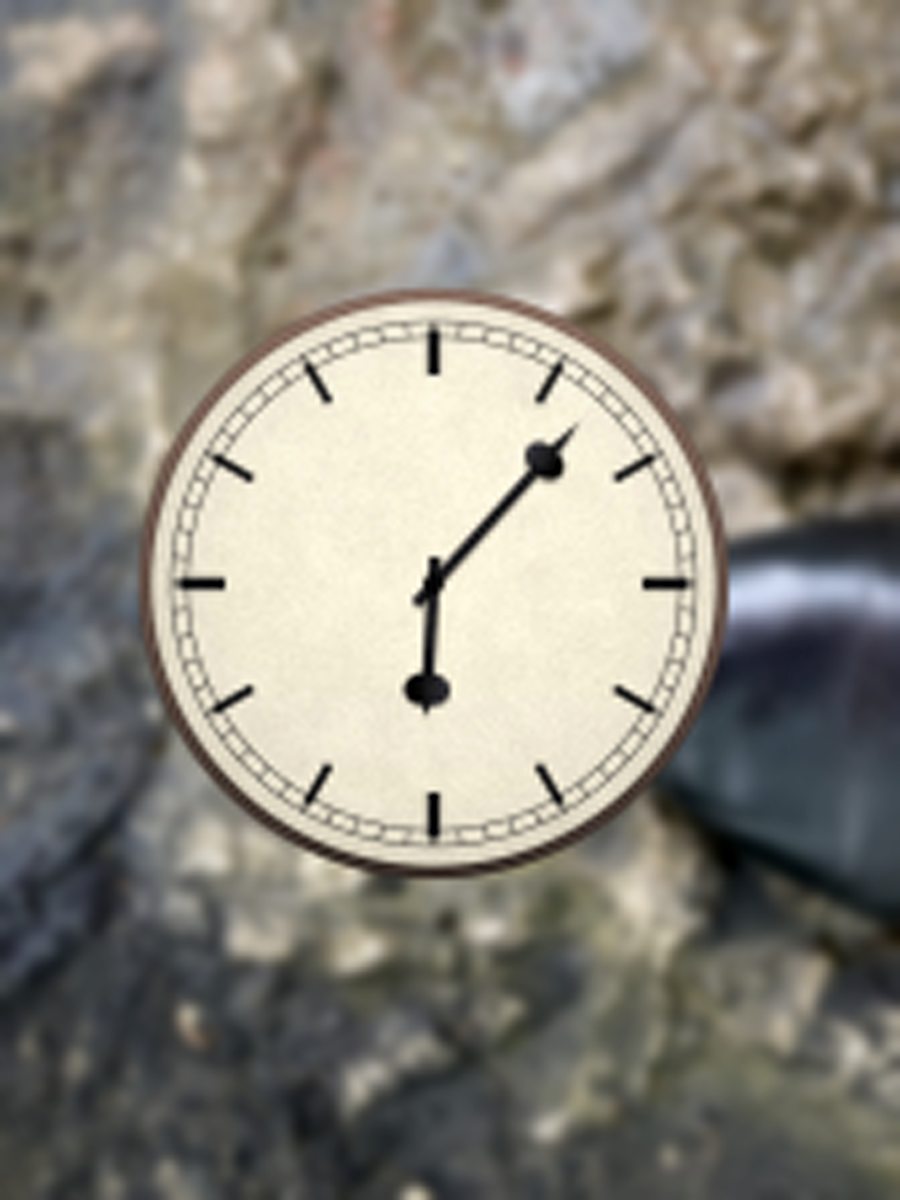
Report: 6:07
